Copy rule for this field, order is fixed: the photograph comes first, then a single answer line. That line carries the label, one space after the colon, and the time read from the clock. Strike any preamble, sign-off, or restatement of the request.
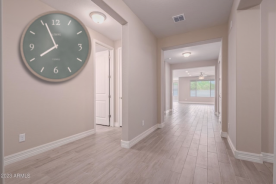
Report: 7:56
